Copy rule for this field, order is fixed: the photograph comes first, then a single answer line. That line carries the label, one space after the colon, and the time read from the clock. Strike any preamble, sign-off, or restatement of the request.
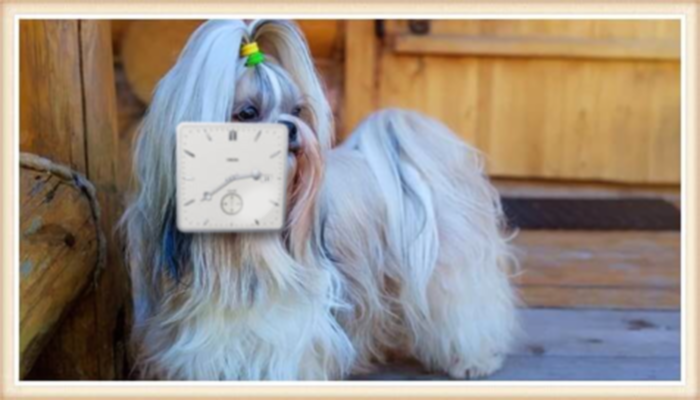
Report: 2:39
